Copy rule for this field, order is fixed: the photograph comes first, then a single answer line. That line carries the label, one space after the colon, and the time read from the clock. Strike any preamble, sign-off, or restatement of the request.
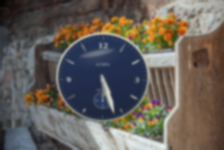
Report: 5:27
